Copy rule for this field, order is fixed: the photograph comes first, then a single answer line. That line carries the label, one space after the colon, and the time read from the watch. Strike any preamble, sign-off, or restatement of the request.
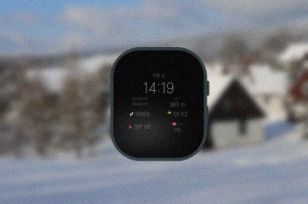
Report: 14:19
